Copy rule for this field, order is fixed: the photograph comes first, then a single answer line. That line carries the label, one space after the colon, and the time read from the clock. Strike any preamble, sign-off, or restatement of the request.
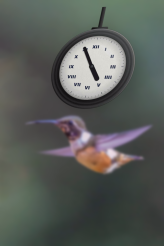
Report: 4:55
